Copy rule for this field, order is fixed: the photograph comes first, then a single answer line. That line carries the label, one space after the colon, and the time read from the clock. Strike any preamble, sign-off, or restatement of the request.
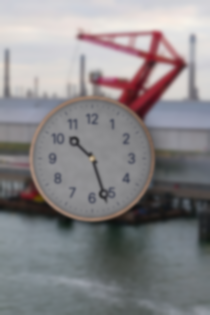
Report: 10:27
